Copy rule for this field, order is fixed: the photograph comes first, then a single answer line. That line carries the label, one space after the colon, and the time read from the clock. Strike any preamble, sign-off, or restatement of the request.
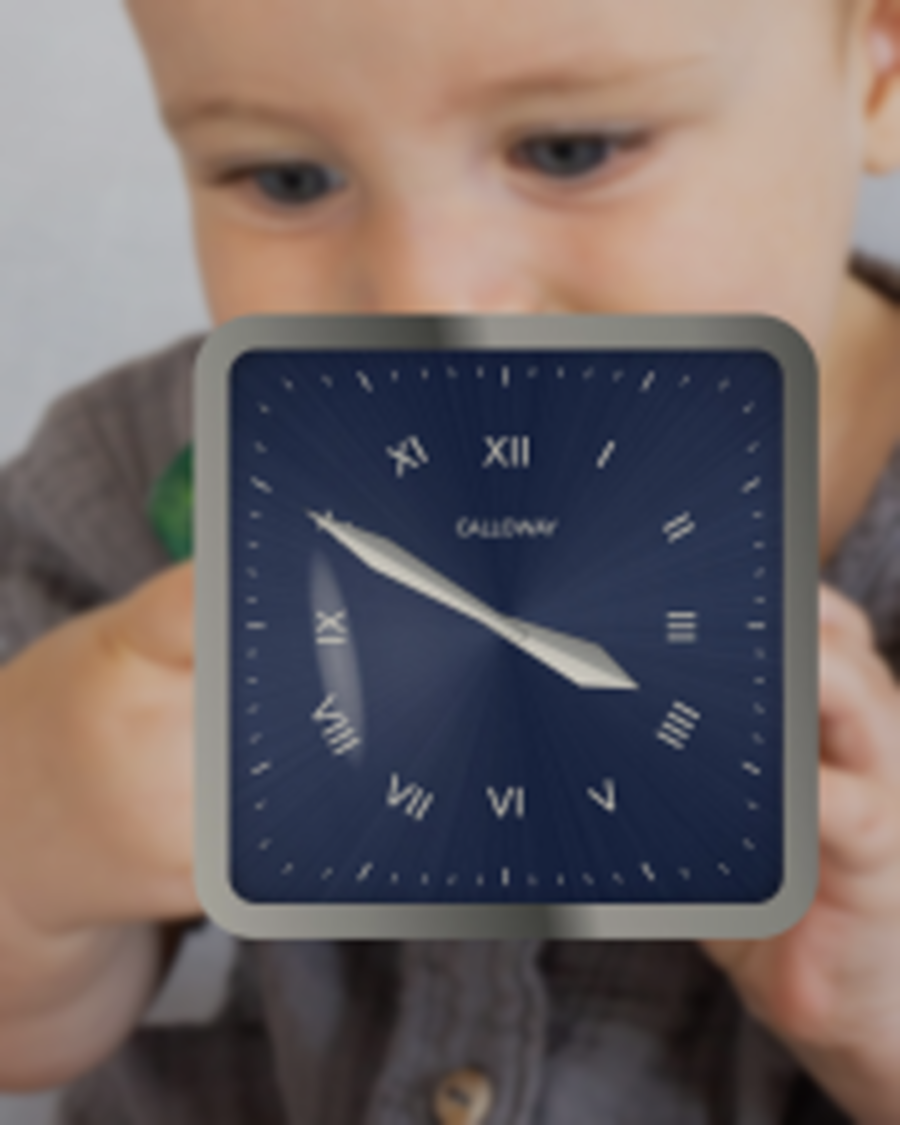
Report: 3:50
